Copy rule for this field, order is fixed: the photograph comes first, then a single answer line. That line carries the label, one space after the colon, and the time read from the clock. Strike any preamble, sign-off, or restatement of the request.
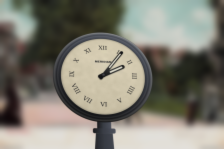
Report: 2:06
